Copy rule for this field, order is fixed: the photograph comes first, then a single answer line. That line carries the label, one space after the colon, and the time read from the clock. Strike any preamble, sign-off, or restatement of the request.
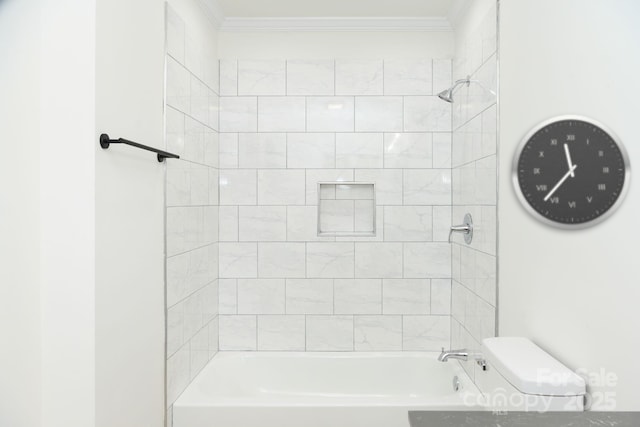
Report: 11:37
